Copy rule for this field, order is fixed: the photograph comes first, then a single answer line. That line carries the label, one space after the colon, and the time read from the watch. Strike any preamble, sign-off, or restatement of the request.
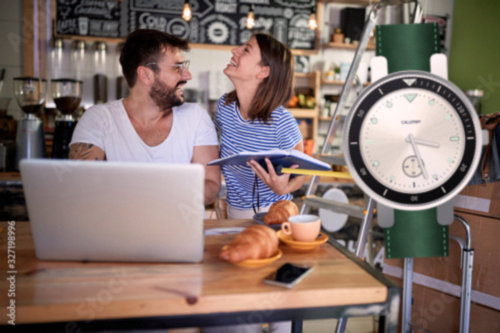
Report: 3:27
